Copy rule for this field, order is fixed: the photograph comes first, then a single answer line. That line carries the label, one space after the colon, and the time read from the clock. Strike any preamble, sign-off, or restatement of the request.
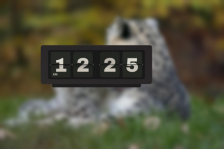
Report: 12:25
